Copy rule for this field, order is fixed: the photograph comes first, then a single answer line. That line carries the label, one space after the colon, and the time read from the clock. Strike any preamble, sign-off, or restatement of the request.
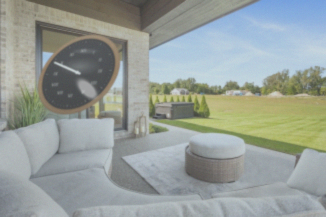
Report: 9:49
